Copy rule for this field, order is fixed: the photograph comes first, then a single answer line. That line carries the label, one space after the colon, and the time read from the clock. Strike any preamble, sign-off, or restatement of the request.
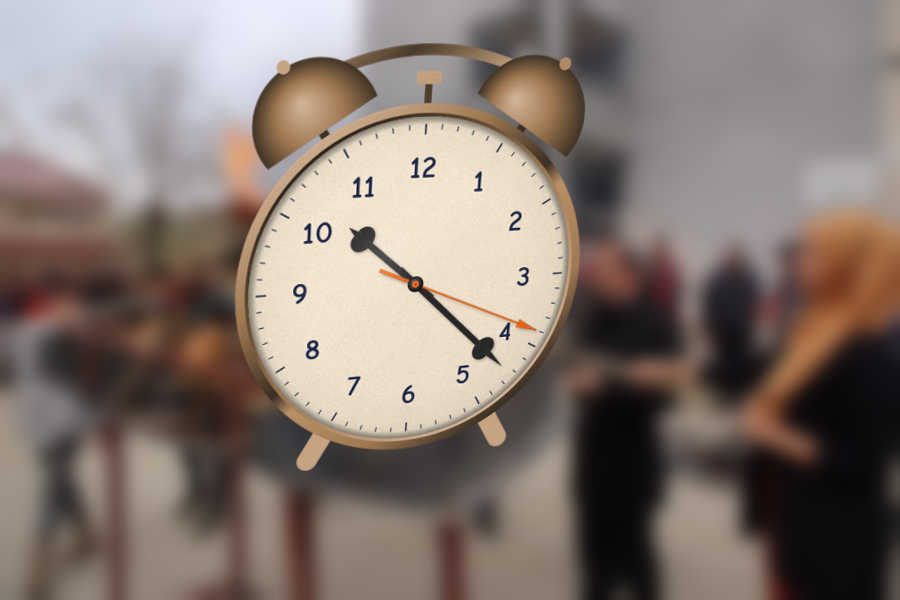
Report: 10:22:19
